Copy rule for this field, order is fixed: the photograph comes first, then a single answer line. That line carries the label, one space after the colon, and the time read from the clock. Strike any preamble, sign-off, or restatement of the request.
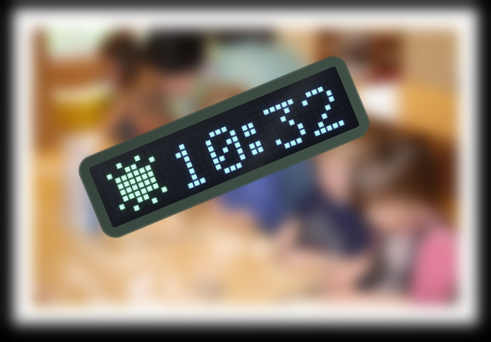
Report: 10:32
